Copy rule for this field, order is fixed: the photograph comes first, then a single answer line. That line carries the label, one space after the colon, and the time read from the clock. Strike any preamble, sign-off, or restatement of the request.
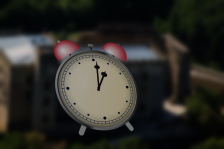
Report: 1:01
